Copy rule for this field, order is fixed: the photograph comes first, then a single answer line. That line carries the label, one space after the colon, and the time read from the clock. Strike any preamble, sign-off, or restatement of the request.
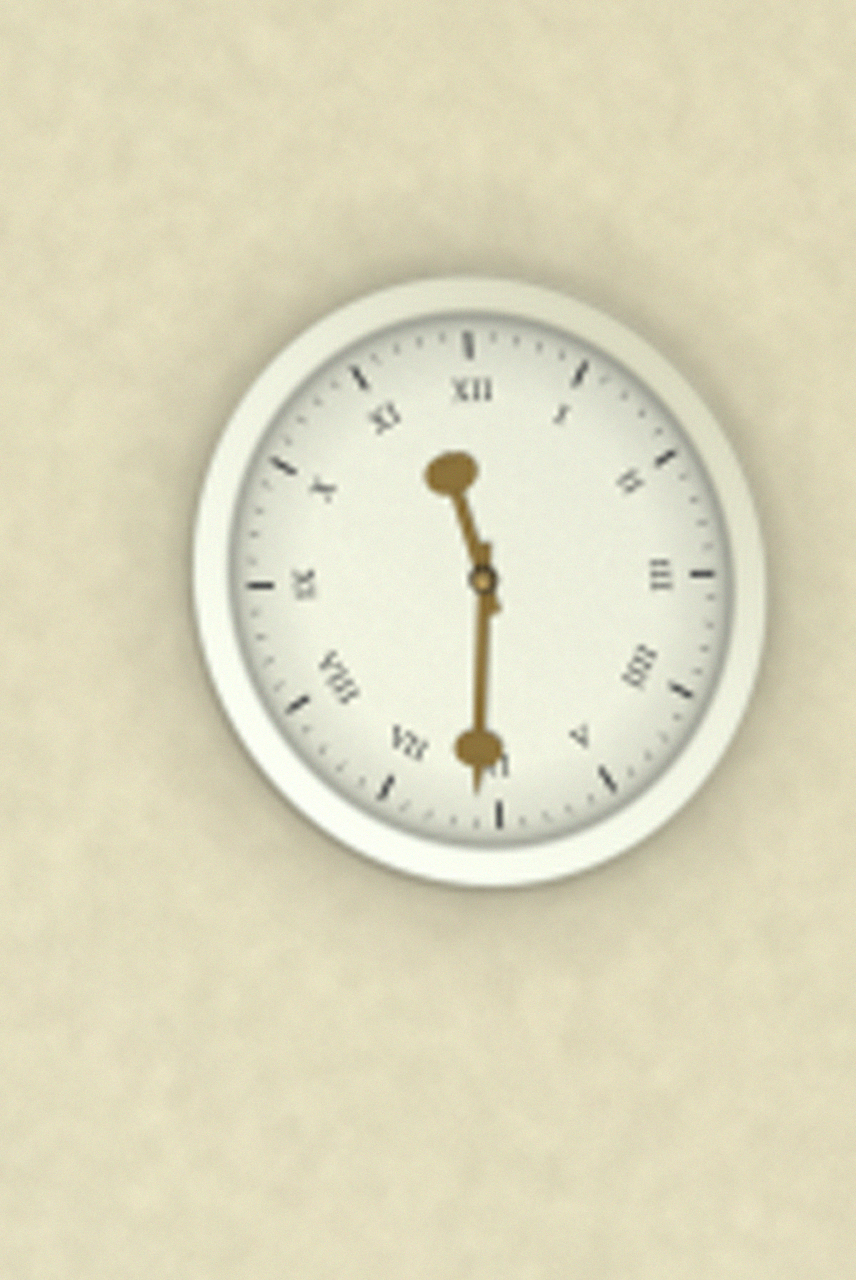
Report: 11:31
